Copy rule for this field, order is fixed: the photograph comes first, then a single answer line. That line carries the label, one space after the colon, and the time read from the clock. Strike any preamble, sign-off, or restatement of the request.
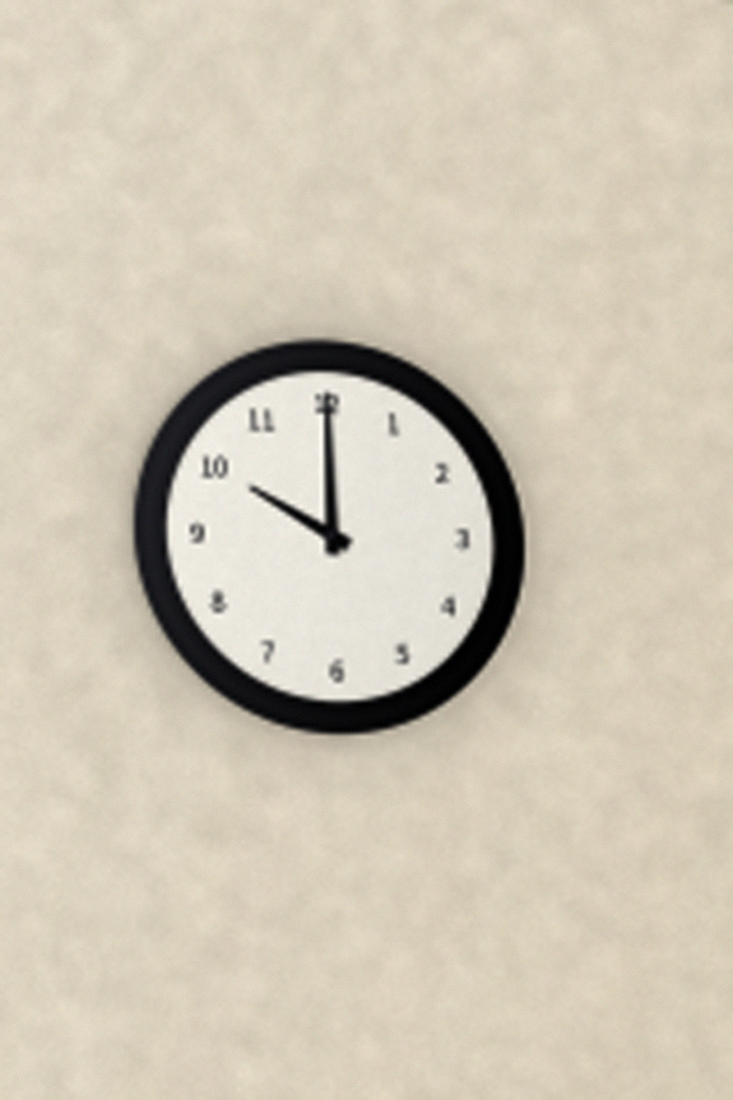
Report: 10:00
